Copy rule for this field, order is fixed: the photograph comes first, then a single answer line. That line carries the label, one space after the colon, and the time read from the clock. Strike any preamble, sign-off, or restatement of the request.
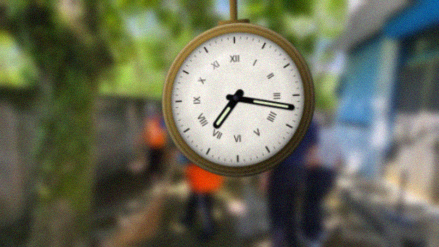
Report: 7:17
